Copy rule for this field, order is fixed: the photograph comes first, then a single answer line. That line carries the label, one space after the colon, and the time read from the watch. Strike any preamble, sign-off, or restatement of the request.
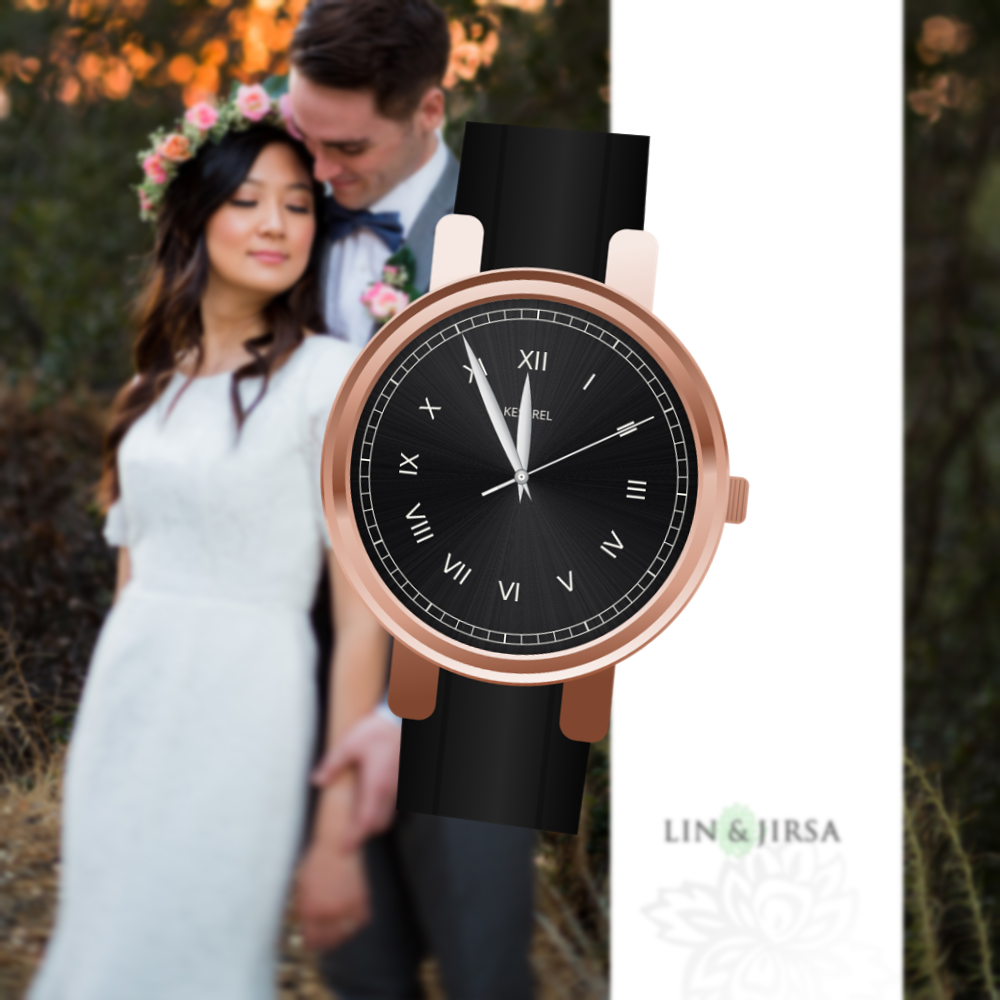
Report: 11:55:10
